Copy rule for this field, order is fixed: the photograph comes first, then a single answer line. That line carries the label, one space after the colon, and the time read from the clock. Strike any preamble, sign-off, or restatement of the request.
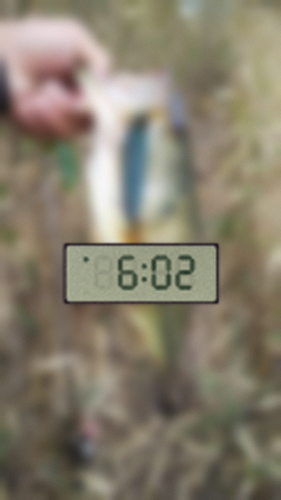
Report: 6:02
